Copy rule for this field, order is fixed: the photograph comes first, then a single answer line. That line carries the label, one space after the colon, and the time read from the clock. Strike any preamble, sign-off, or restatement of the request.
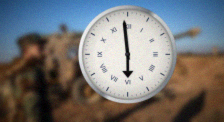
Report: 5:59
